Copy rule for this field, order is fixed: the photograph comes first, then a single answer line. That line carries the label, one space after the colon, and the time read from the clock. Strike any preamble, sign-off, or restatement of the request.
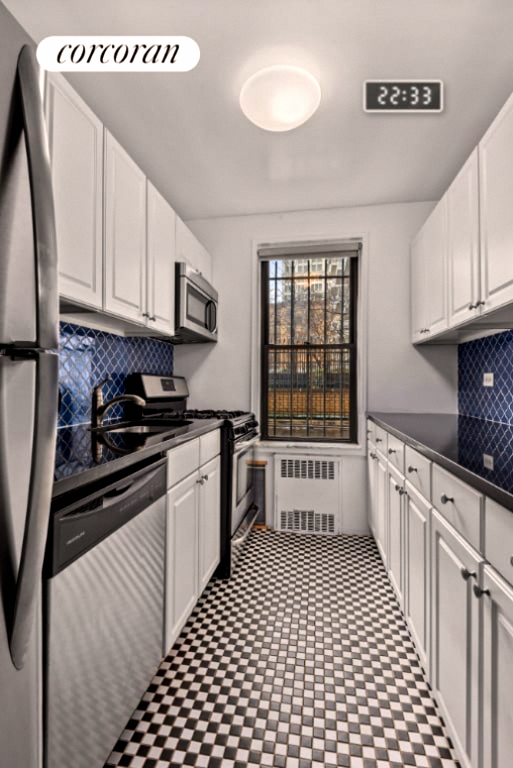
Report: 22:33
